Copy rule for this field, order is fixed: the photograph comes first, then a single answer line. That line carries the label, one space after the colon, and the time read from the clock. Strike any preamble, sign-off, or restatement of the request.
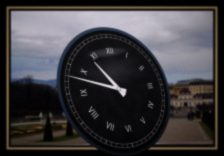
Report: 10:48
